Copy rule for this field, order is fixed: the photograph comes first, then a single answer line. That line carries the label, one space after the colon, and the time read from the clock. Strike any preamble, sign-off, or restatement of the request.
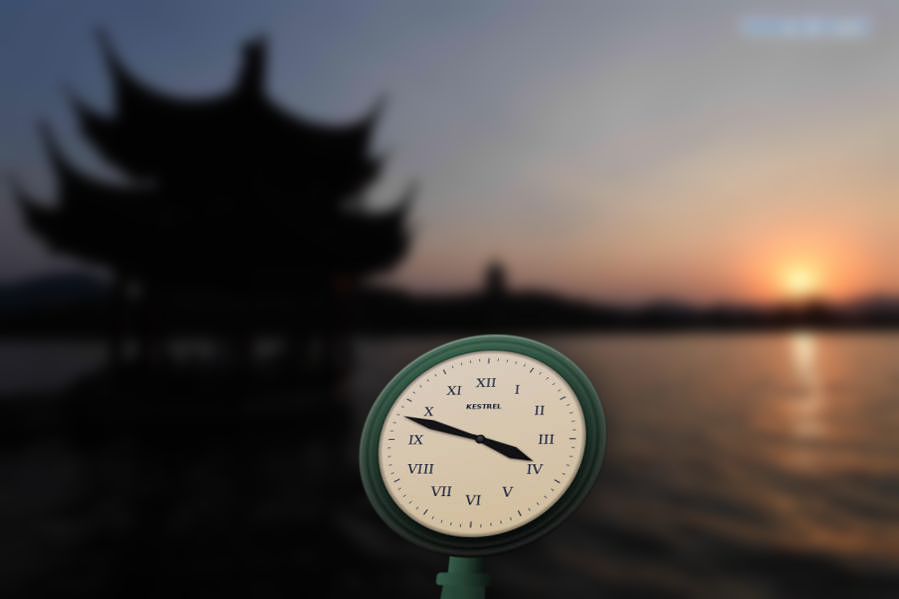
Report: 3:48
